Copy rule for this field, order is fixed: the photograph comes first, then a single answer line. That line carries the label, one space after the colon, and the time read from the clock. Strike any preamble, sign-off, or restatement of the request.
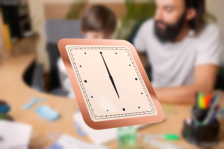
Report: 6:00
